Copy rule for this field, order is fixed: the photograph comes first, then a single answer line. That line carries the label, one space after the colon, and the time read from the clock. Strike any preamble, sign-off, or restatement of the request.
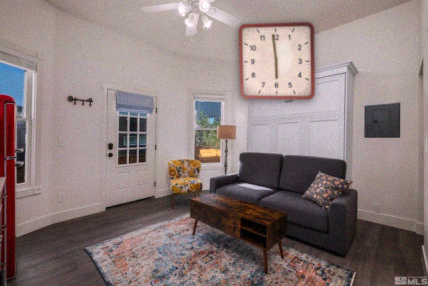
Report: 5:59
